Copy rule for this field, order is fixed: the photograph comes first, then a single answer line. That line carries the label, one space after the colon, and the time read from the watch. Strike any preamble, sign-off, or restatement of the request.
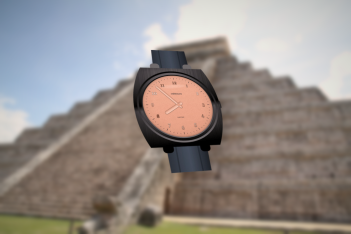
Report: 7:53
